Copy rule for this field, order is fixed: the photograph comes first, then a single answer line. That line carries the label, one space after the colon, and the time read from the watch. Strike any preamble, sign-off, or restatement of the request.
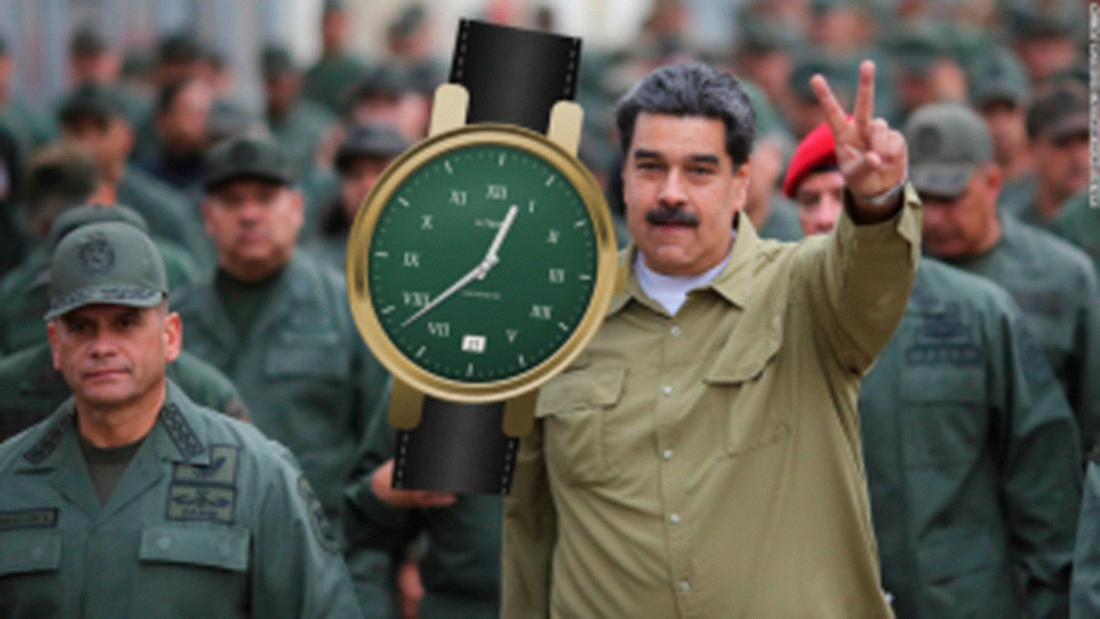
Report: 12:38
